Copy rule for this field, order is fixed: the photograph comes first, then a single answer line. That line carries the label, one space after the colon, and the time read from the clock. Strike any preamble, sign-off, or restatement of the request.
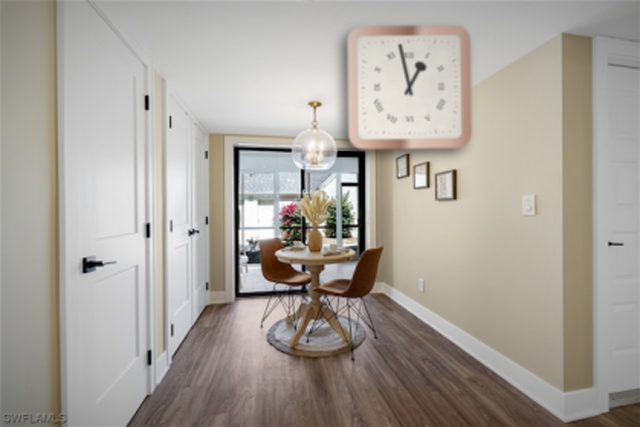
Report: 12:58
